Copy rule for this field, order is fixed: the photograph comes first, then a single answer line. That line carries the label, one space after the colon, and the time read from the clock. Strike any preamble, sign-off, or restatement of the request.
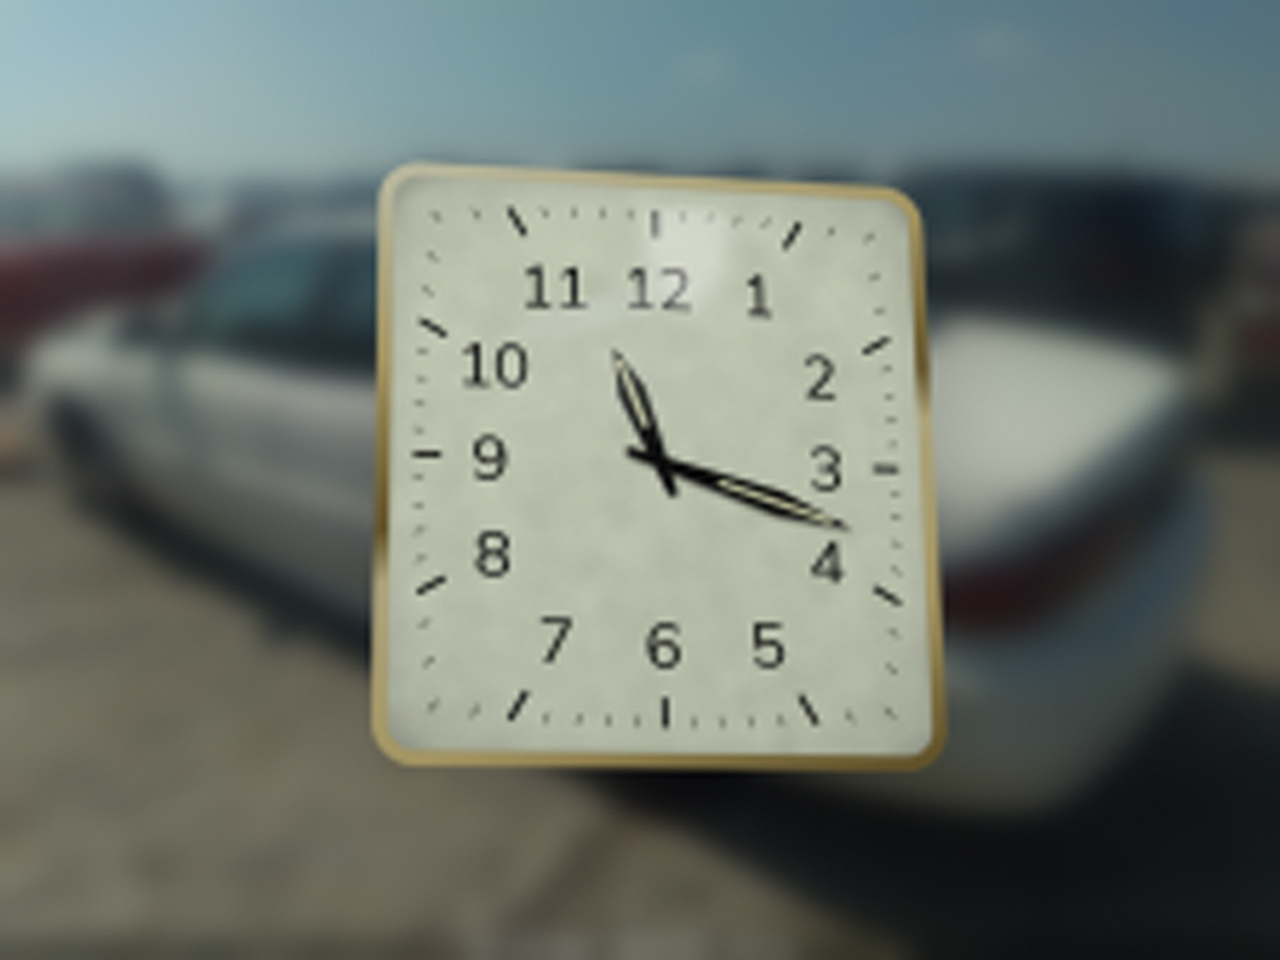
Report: 11:18
